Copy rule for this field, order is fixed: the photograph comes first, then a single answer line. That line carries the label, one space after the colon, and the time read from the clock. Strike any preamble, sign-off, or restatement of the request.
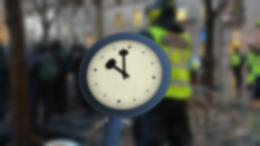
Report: 9:58
